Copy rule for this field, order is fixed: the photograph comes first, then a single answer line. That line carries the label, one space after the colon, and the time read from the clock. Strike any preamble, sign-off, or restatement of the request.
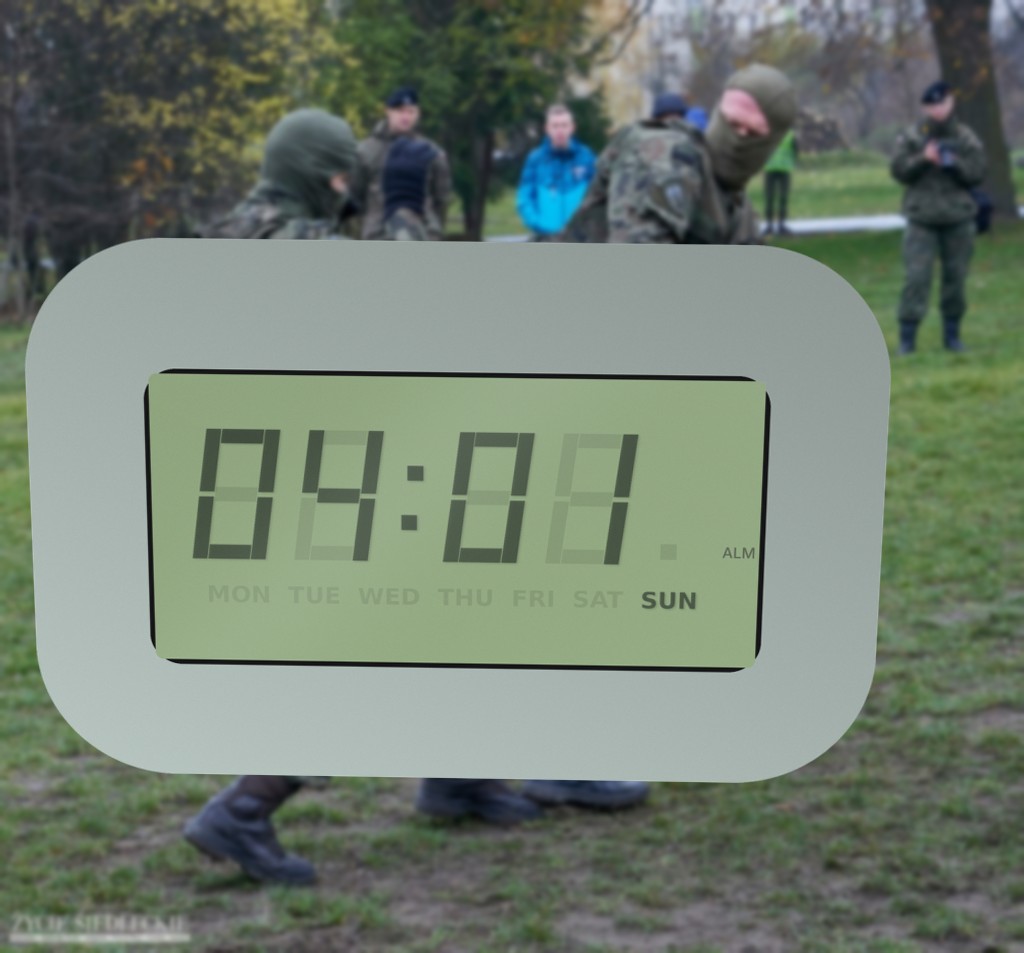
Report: 4:01
